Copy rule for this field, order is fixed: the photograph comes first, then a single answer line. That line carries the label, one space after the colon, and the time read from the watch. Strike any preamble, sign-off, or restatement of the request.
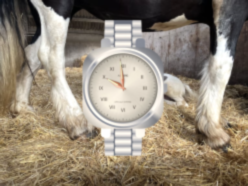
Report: 9:59
